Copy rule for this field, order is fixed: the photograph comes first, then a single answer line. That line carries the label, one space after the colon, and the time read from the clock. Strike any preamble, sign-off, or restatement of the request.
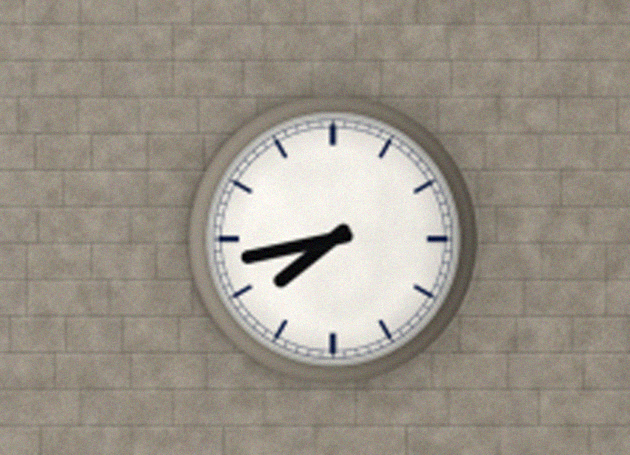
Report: 7:43
